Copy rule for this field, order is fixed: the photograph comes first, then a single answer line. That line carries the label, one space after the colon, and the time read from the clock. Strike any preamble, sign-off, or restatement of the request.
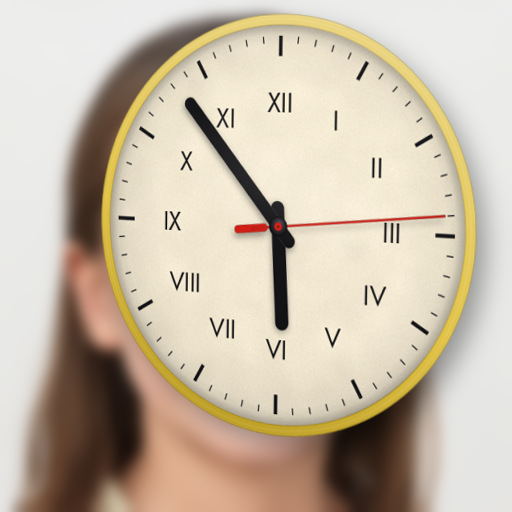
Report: 5:53:14
